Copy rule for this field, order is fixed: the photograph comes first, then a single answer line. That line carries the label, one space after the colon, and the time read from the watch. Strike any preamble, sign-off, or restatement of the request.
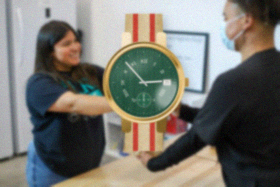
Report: 2:53
